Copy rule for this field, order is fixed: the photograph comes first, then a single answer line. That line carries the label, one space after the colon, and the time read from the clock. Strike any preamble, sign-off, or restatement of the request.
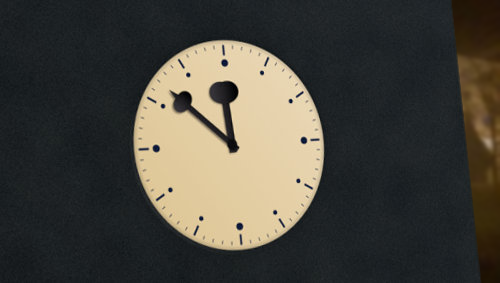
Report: 11:52
